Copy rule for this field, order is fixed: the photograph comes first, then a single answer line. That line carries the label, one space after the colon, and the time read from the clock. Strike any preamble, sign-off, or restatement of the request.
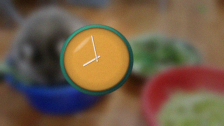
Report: 7:58
